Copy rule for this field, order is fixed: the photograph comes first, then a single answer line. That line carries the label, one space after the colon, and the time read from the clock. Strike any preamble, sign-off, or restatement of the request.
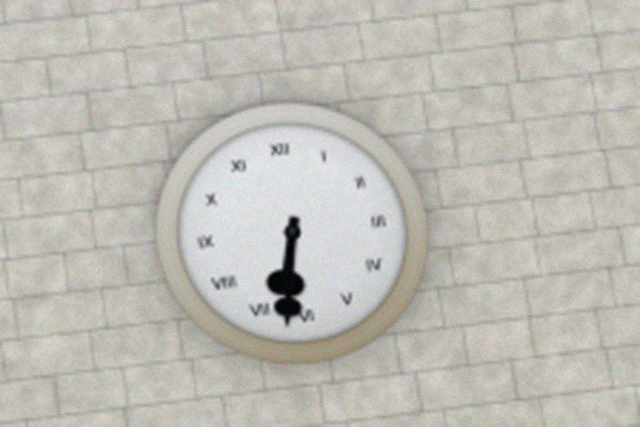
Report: 6:32
